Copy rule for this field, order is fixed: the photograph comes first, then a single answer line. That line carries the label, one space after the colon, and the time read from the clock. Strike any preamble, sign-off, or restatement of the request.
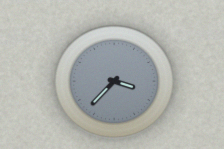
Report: 3:37
